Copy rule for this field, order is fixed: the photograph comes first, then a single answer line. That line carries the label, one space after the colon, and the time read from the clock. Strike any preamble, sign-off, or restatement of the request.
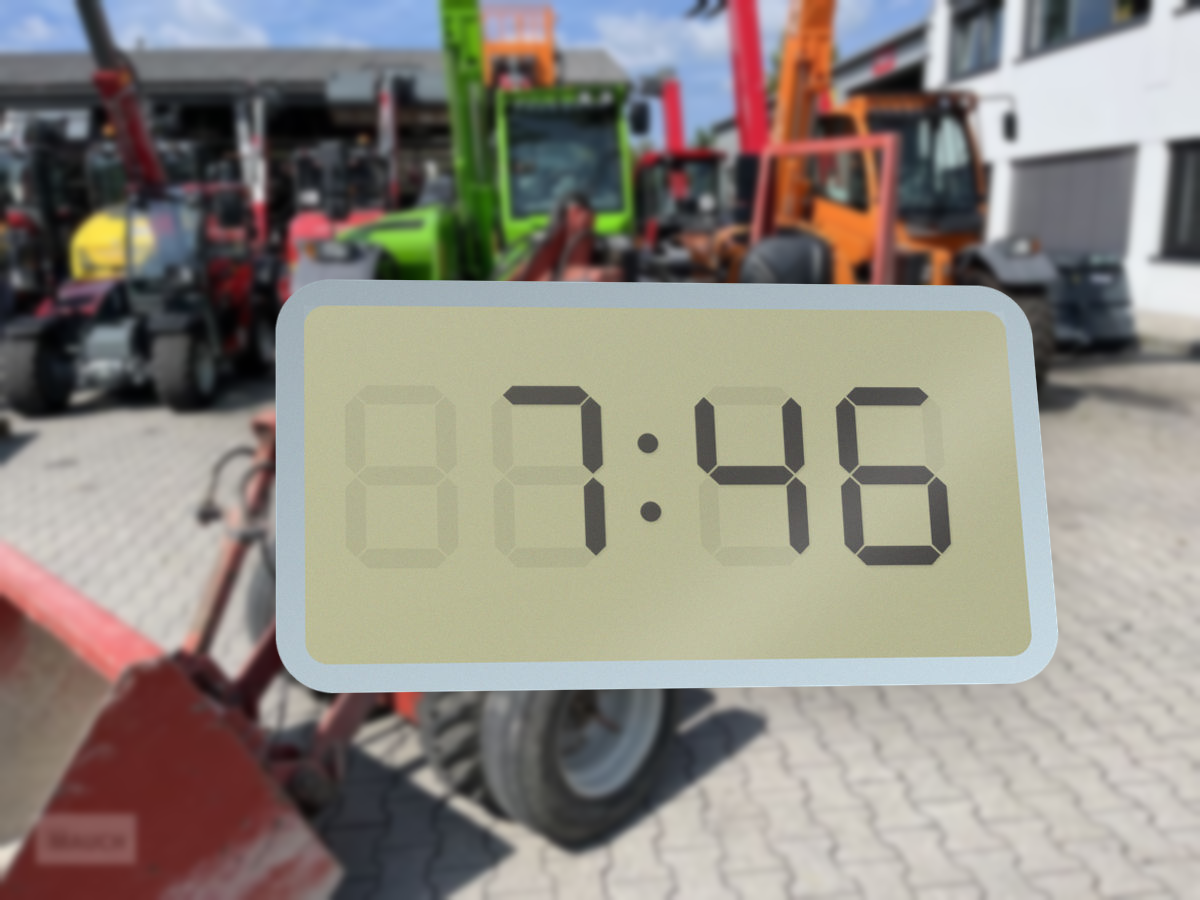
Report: 7:46
